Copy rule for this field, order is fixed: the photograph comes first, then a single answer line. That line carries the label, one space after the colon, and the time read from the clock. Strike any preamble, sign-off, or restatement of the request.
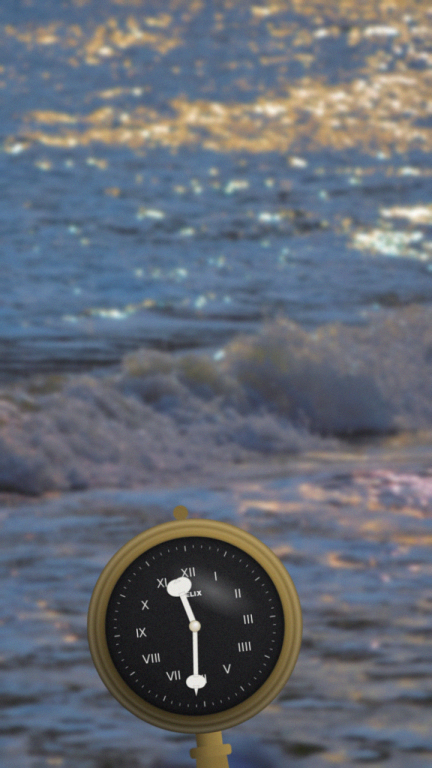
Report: 11:31
